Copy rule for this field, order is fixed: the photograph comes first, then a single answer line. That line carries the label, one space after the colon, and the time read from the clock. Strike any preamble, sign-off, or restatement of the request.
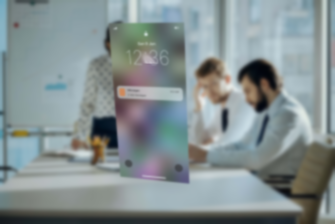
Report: 12:36
